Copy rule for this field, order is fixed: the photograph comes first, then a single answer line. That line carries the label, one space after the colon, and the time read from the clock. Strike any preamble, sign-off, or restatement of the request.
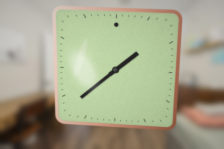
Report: 1:38
